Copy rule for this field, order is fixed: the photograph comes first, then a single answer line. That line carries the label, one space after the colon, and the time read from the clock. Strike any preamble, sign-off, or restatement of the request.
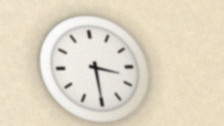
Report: 3:30
